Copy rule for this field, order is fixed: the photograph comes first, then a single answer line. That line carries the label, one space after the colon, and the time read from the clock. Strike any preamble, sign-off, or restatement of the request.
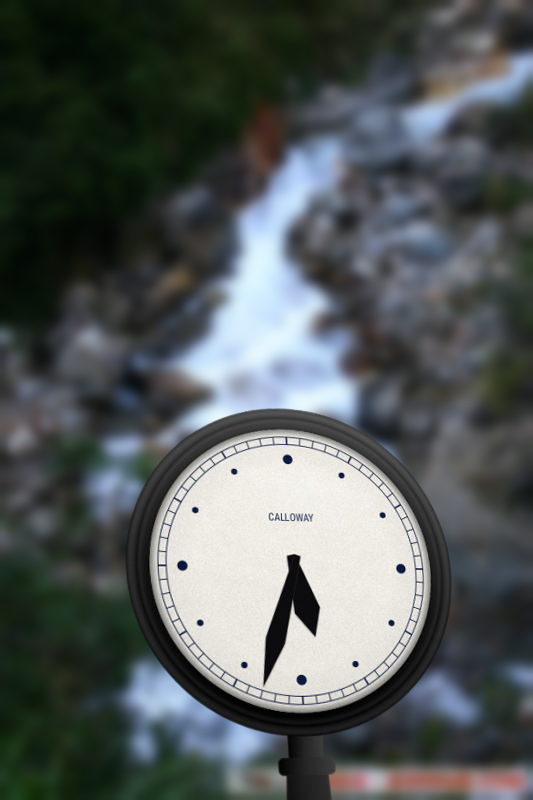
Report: 5:33
